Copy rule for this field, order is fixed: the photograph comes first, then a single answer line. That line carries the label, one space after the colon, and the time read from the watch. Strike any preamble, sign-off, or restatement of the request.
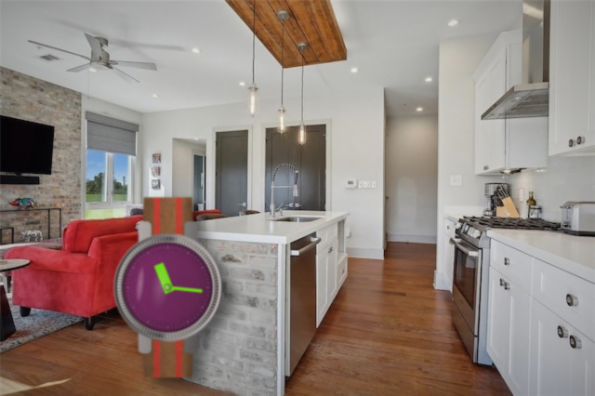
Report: 11:16
